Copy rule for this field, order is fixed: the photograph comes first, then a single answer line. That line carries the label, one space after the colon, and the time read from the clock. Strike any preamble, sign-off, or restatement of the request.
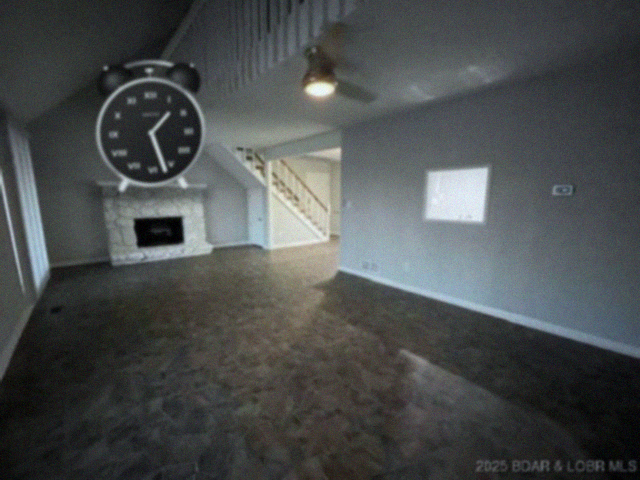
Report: 1:27
